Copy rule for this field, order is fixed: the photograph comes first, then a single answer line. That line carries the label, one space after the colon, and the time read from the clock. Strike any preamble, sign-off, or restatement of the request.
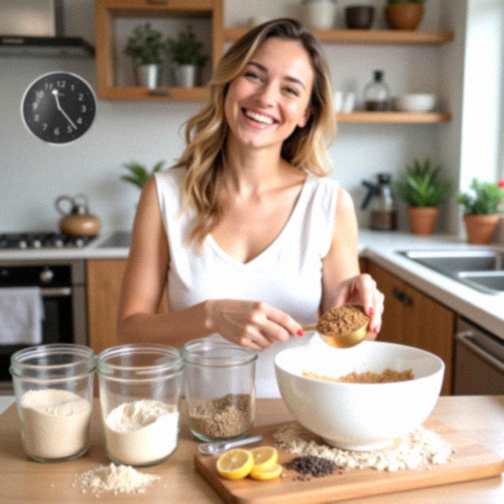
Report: 11:23
